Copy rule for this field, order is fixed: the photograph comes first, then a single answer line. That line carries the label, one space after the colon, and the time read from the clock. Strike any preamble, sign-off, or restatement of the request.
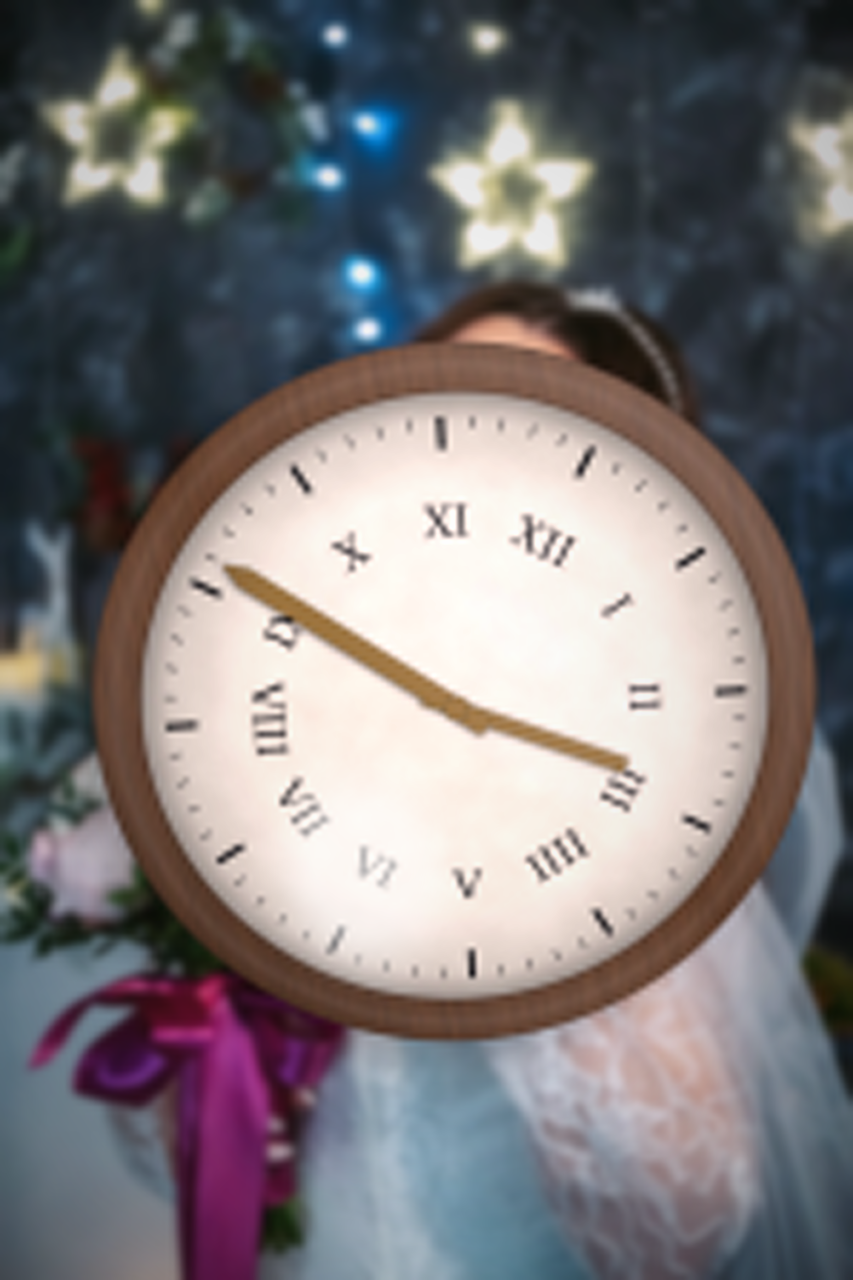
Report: 2:46
